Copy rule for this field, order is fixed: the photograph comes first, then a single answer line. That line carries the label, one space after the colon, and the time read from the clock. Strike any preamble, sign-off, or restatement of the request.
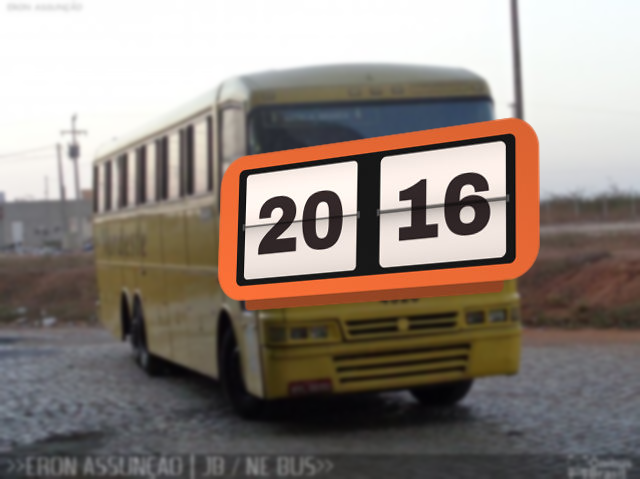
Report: 20:16
